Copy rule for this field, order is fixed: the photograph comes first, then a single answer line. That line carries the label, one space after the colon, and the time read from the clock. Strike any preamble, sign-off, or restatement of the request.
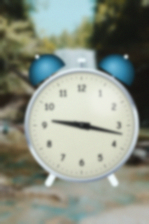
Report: 9:17
